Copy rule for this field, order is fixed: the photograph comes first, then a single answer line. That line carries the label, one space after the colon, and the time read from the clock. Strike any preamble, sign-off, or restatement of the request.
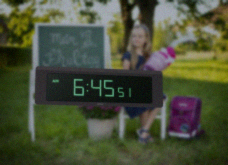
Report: 6:45:51
